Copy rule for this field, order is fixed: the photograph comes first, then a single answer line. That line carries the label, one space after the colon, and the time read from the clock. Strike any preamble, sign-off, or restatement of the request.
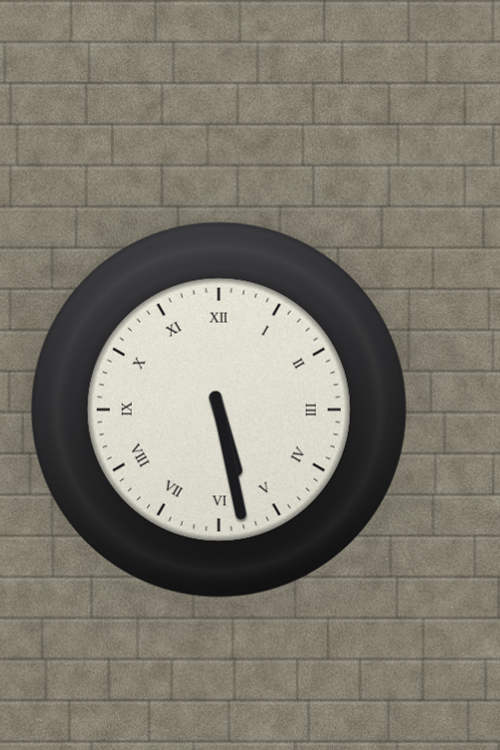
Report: 5:28
